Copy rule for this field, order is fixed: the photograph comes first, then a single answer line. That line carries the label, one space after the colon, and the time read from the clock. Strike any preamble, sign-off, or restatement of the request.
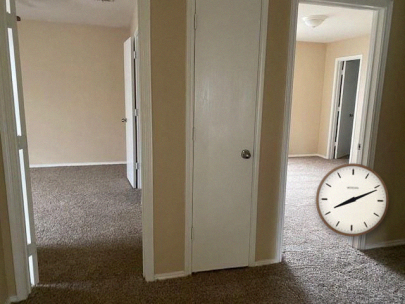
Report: 8:11
